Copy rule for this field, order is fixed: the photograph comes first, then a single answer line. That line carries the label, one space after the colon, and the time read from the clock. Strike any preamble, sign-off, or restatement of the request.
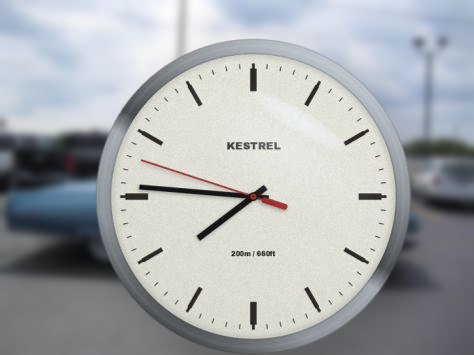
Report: 7:45:48
